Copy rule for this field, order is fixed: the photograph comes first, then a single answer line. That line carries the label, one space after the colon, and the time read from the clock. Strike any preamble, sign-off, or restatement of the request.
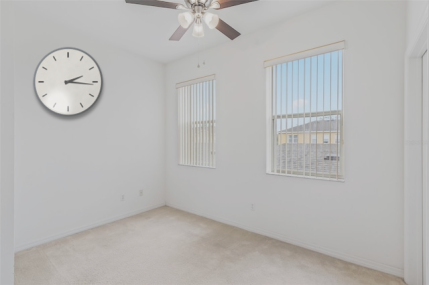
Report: 2:16
